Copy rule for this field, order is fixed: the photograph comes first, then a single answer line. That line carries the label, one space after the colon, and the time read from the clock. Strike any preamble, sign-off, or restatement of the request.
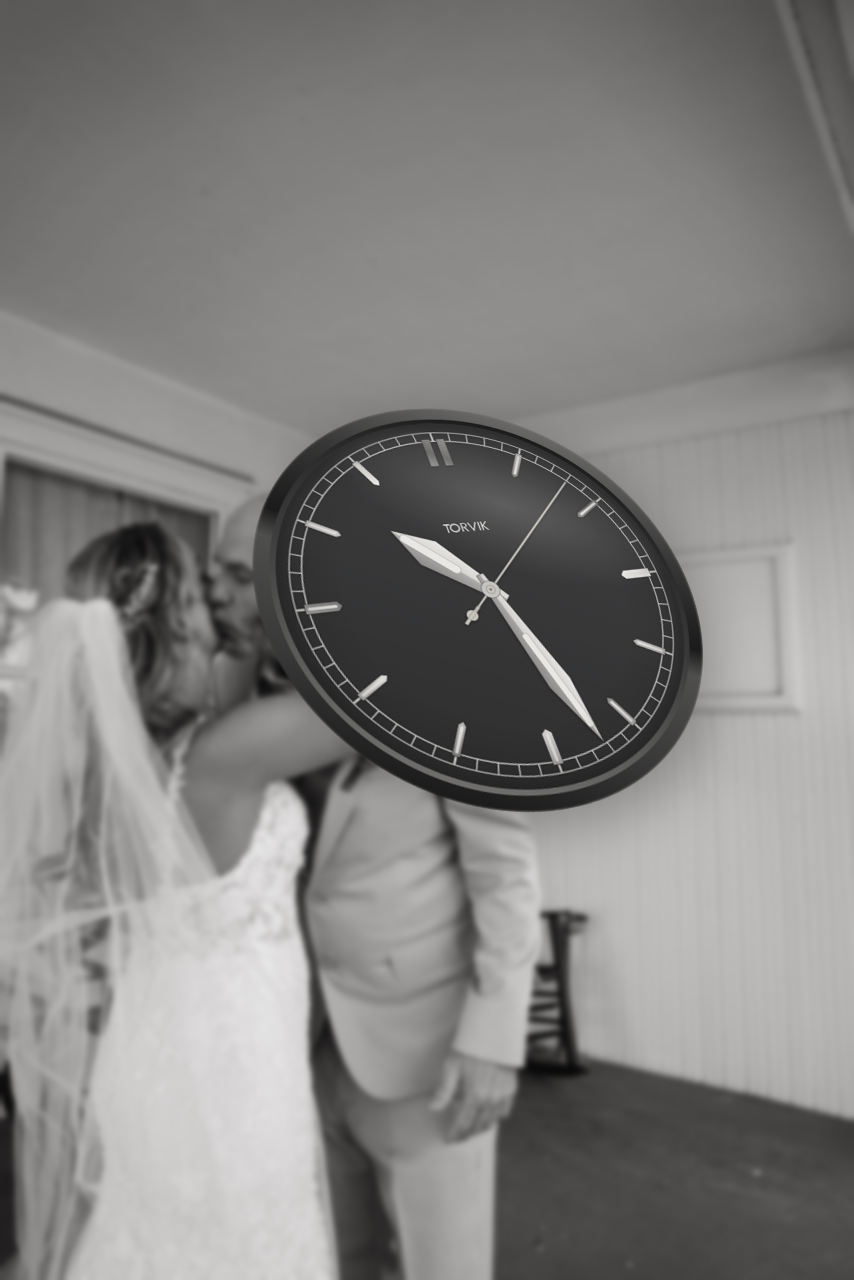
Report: 10:27:08
